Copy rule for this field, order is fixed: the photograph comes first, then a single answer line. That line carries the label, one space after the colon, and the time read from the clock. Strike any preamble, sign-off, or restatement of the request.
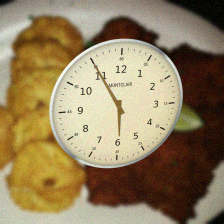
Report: 5:55
